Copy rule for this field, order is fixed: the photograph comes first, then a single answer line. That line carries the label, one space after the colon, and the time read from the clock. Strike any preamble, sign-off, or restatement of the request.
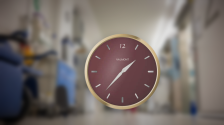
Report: 1:37
